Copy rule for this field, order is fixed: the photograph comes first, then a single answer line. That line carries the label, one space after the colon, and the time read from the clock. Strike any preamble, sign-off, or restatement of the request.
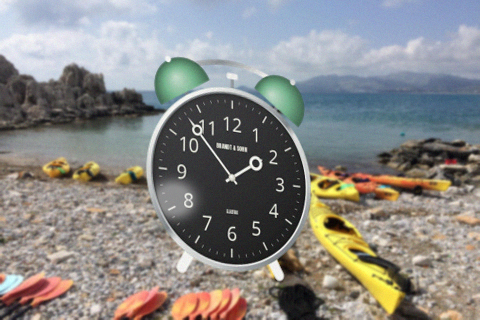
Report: 1:53
